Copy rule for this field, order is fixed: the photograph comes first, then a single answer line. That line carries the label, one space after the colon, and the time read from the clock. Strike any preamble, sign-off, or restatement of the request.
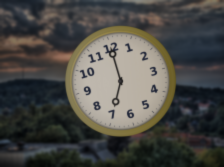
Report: 7:00
